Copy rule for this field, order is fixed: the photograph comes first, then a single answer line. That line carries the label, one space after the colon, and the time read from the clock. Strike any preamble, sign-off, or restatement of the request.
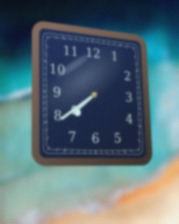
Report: 7:39
